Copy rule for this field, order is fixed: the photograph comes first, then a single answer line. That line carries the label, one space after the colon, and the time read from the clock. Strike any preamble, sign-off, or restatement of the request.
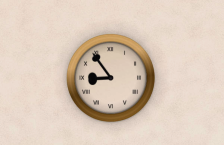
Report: 8:54
